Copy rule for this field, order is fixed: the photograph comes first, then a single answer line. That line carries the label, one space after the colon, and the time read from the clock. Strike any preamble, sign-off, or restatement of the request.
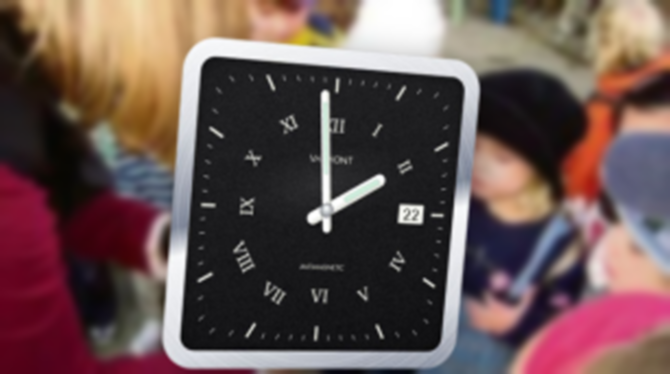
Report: 1:59
